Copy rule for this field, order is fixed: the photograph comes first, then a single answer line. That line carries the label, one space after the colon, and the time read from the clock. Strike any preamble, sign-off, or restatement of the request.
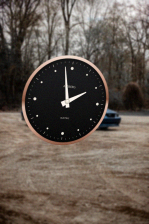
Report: 1:58
